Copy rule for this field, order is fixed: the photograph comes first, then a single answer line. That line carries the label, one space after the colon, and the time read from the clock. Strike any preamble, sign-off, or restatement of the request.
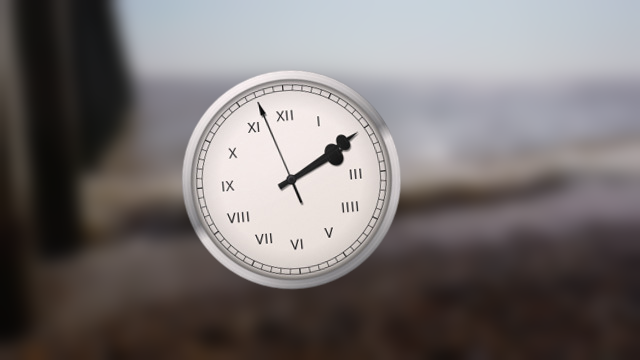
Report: 2:09:57
